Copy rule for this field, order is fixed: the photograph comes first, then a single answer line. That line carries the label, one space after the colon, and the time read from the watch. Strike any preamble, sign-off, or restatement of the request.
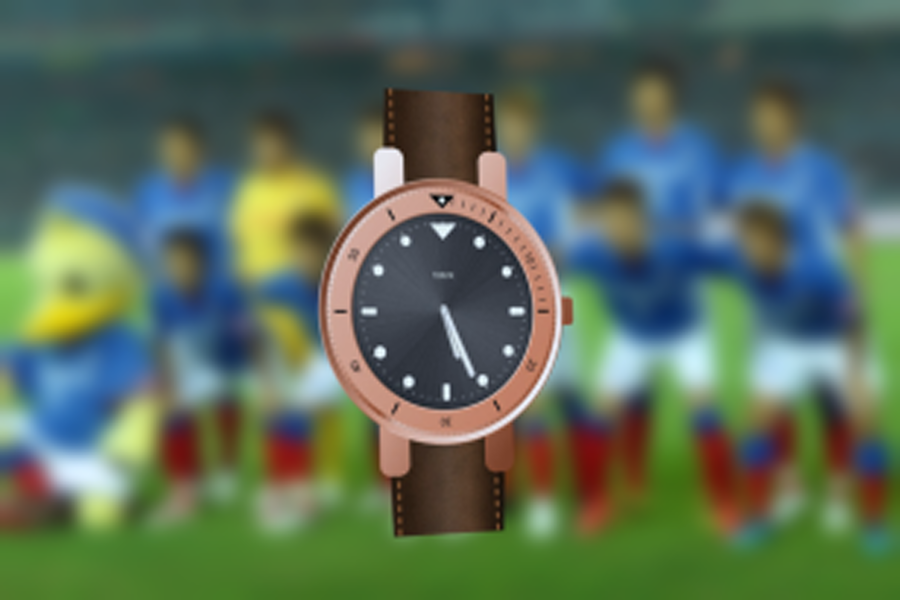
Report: 5:26
